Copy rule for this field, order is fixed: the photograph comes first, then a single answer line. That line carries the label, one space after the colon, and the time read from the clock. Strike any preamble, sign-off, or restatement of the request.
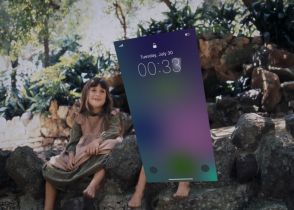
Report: 0:33
